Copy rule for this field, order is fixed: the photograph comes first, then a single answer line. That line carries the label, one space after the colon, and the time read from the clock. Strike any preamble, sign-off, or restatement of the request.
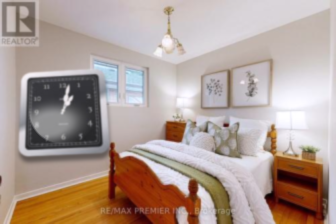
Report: 1:02
